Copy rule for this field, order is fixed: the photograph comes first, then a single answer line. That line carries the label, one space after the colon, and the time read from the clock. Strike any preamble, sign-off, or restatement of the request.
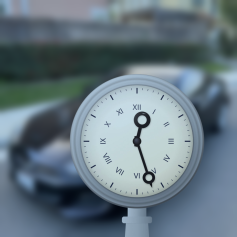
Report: 12:27
